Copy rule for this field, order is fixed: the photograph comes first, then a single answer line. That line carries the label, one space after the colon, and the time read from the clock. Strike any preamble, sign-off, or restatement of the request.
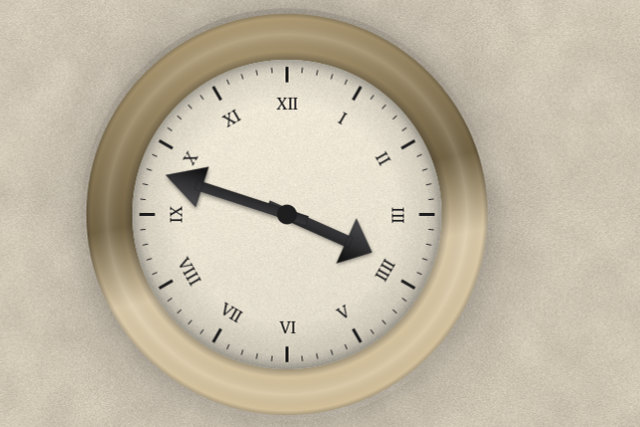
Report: 3:48
